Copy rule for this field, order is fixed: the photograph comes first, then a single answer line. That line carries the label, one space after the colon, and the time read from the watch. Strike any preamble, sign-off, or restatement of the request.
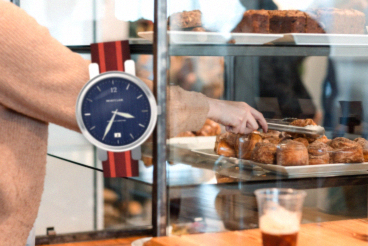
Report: 3:35
